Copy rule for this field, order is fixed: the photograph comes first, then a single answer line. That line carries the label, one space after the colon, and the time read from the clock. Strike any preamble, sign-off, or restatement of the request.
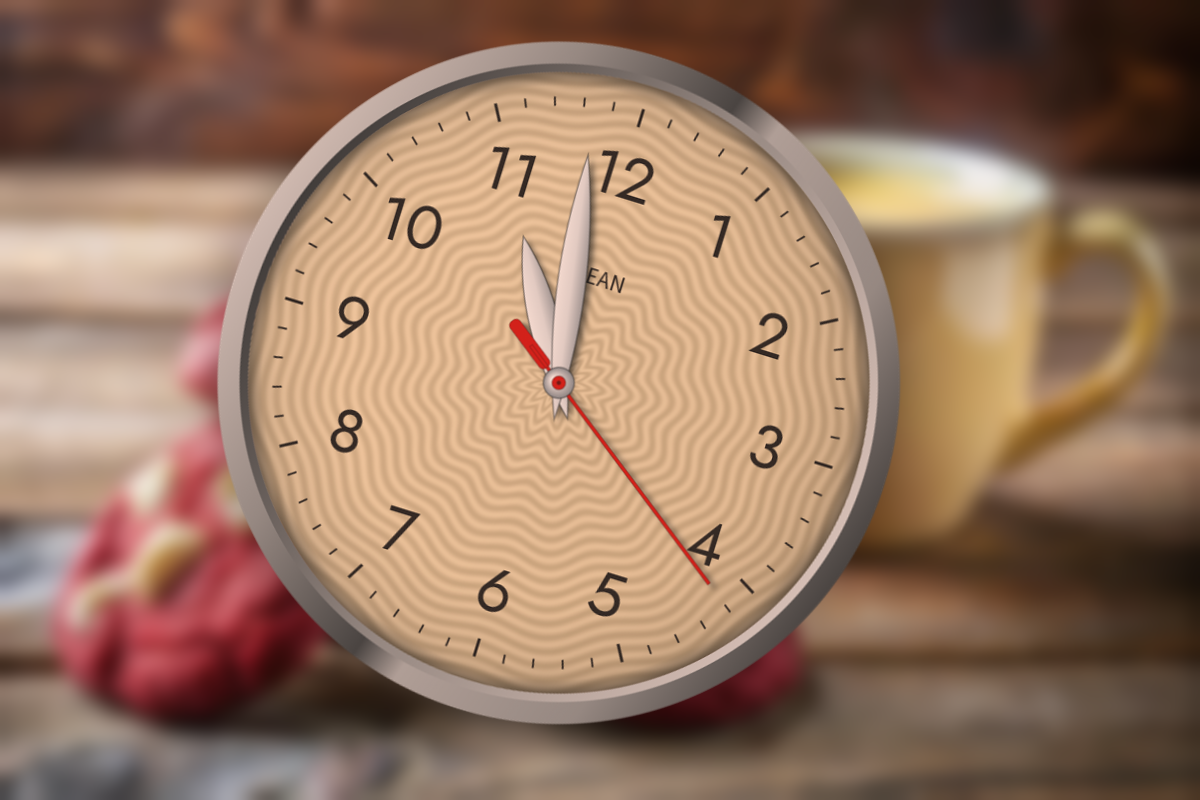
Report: 10:58:21
